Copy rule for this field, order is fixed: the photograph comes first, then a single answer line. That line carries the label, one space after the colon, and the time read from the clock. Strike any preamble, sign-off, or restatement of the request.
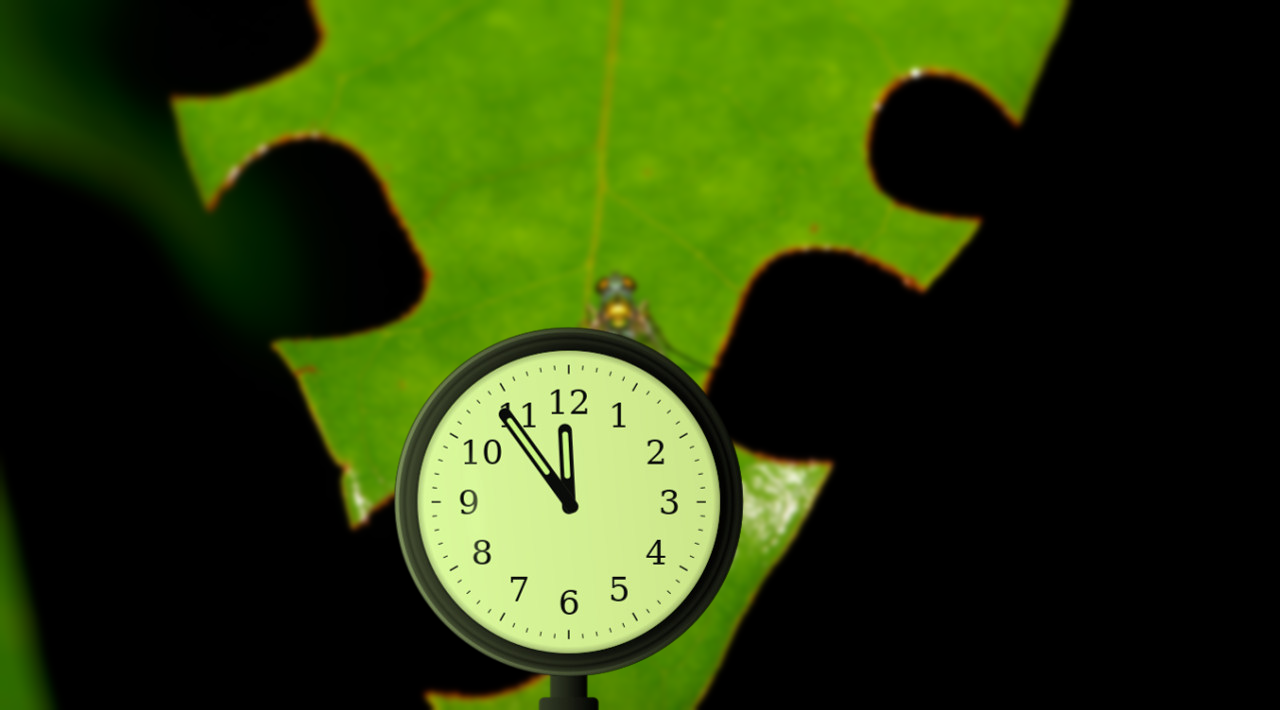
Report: 11:54
